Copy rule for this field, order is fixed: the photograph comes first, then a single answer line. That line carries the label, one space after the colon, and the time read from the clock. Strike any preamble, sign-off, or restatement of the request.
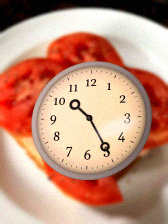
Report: 10:25
